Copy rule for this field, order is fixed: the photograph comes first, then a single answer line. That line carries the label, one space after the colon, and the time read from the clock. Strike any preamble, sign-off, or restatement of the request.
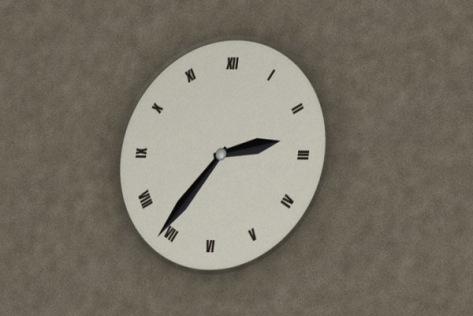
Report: 2:36
